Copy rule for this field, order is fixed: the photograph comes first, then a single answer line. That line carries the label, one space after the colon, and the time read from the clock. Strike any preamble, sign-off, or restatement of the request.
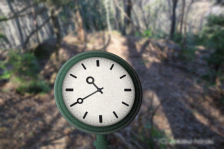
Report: 10:40
